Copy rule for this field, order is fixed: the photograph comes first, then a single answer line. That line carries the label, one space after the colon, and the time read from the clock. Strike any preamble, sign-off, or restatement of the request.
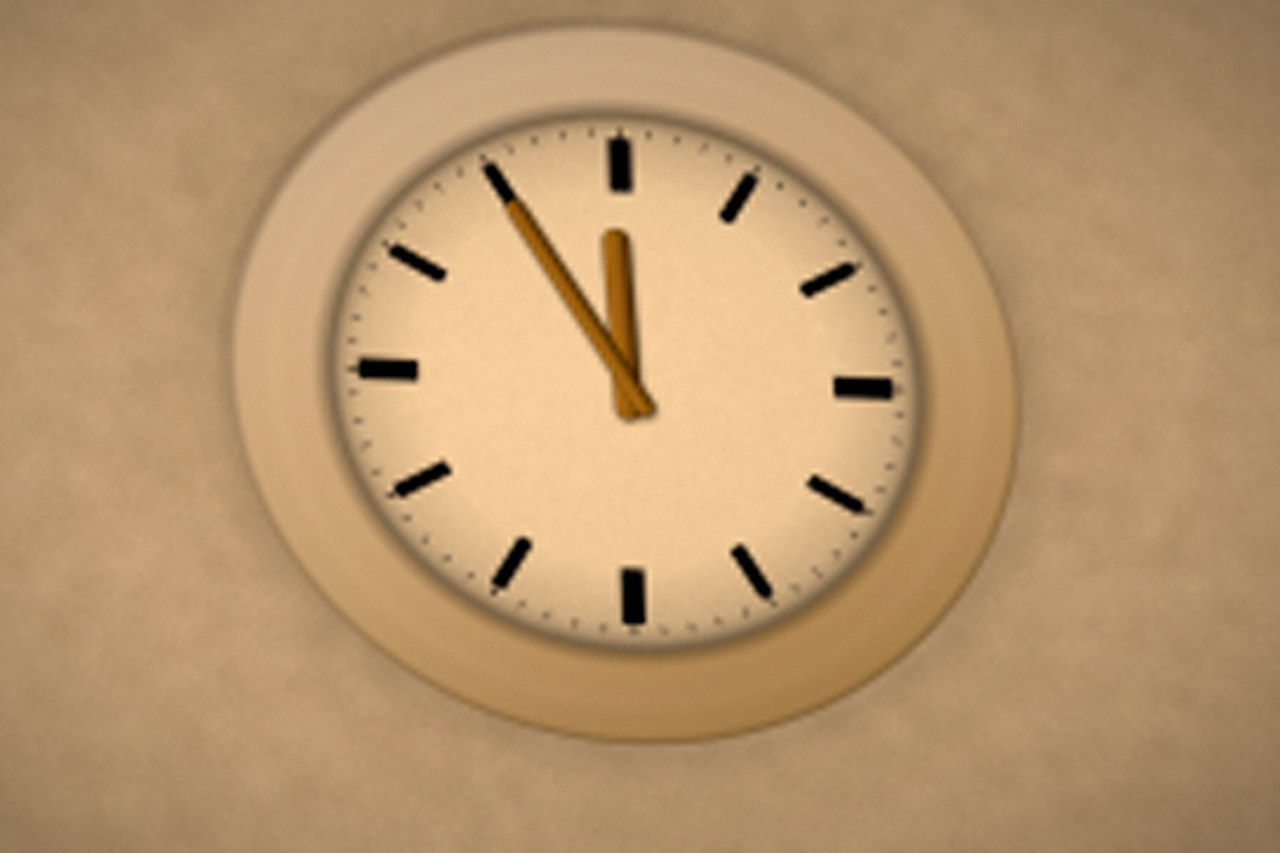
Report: 11:55
